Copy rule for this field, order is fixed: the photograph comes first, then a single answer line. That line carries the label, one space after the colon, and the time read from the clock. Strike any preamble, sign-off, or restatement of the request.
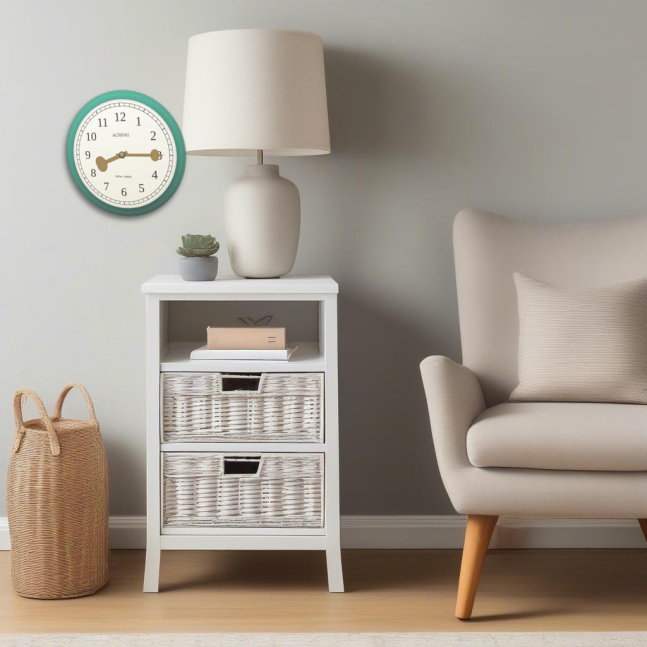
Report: 8:15
